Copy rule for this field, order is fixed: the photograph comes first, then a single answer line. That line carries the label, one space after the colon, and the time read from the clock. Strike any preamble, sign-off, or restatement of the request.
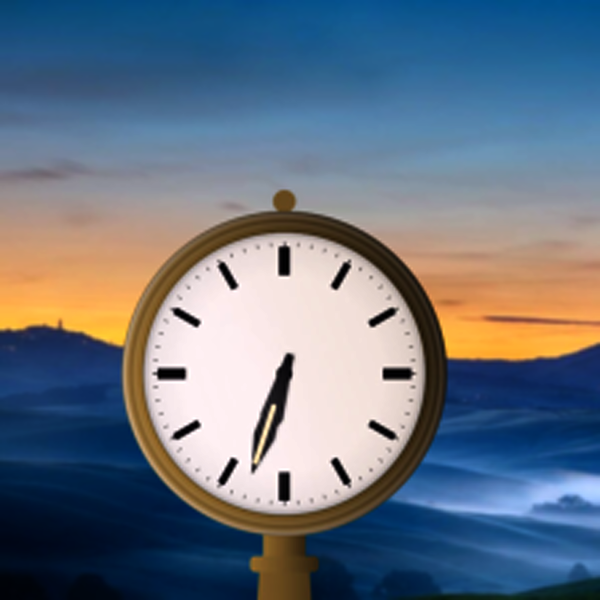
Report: 6:33
